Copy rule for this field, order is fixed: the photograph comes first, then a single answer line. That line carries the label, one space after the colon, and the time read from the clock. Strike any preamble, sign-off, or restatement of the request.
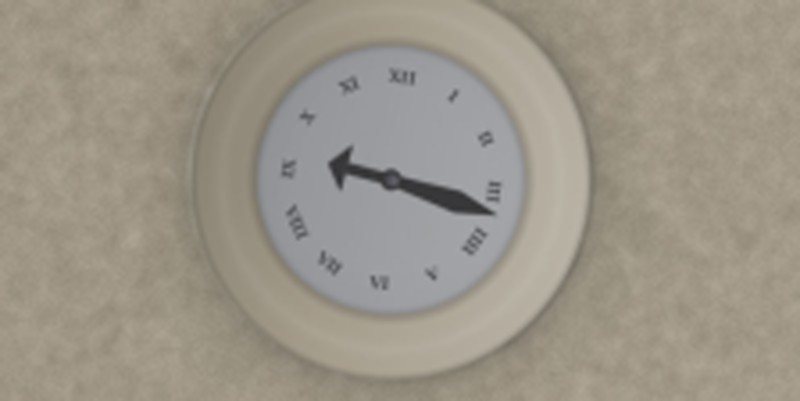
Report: 9:17
